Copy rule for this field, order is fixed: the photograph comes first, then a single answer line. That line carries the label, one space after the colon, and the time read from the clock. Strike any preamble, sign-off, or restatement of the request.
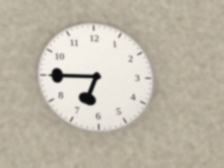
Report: 6:45
